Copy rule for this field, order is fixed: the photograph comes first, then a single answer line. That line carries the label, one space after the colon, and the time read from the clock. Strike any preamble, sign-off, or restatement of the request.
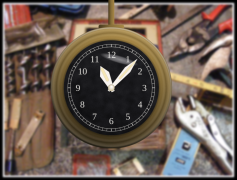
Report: 11:07
